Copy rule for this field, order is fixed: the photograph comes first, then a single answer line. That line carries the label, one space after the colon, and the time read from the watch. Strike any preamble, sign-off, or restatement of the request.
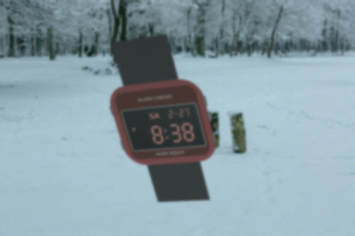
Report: 8:38
